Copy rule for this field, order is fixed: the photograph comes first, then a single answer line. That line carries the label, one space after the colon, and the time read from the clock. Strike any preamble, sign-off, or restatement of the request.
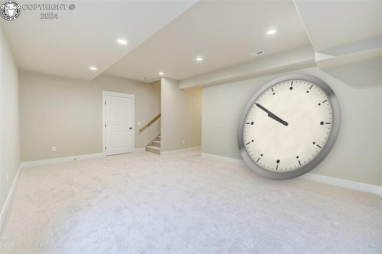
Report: 9:50
